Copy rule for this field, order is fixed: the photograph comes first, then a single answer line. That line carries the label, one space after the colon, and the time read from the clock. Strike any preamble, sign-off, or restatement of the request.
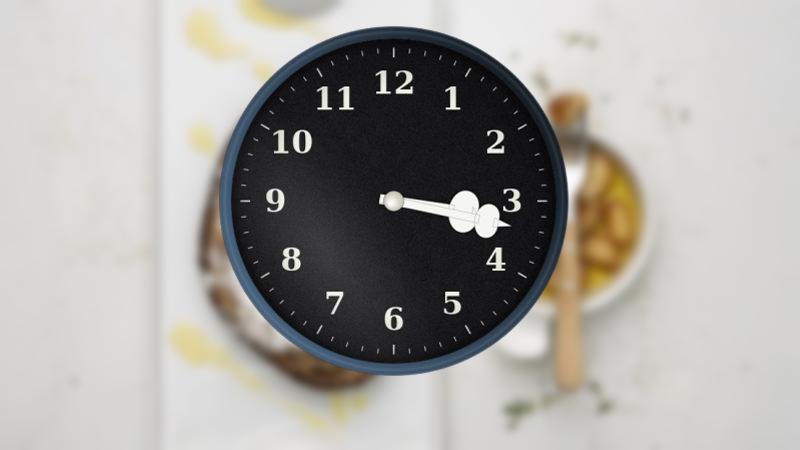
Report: 3:17
